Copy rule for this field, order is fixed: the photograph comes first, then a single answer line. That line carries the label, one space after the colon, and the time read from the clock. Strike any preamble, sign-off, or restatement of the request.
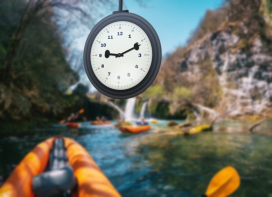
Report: 9:11
